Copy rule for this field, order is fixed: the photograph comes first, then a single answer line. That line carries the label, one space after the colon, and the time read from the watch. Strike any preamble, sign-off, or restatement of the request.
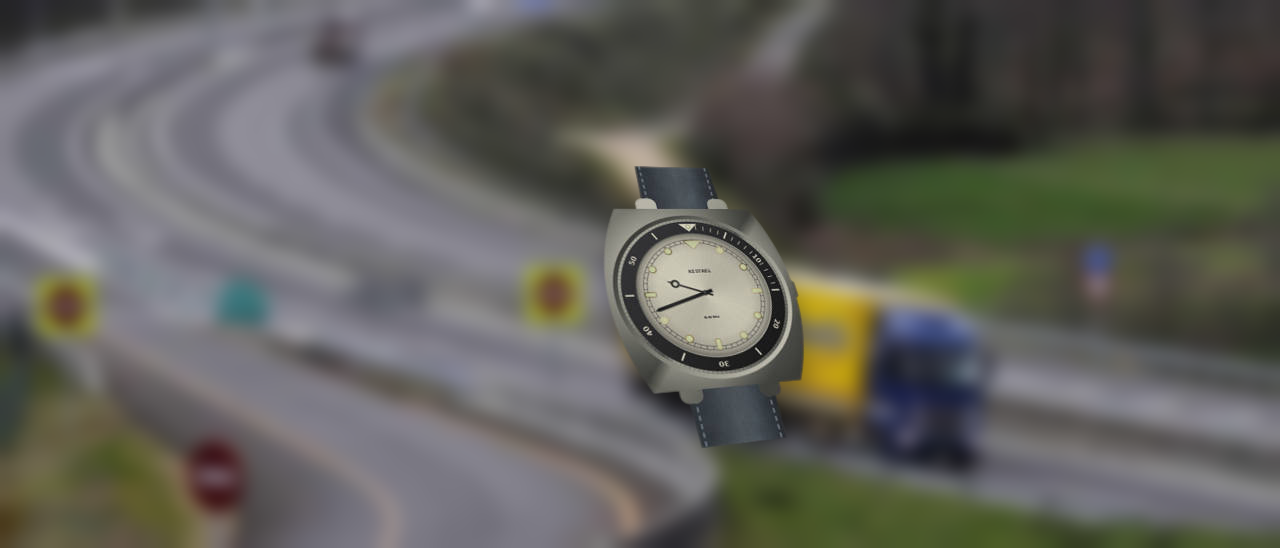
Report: 9:42
